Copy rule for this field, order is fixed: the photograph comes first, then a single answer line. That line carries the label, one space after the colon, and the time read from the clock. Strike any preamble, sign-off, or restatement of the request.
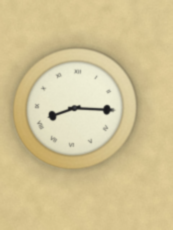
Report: 8:15
